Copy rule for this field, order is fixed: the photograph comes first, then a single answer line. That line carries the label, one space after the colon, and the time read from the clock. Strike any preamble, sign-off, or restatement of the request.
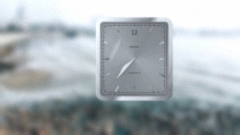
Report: 7:37
